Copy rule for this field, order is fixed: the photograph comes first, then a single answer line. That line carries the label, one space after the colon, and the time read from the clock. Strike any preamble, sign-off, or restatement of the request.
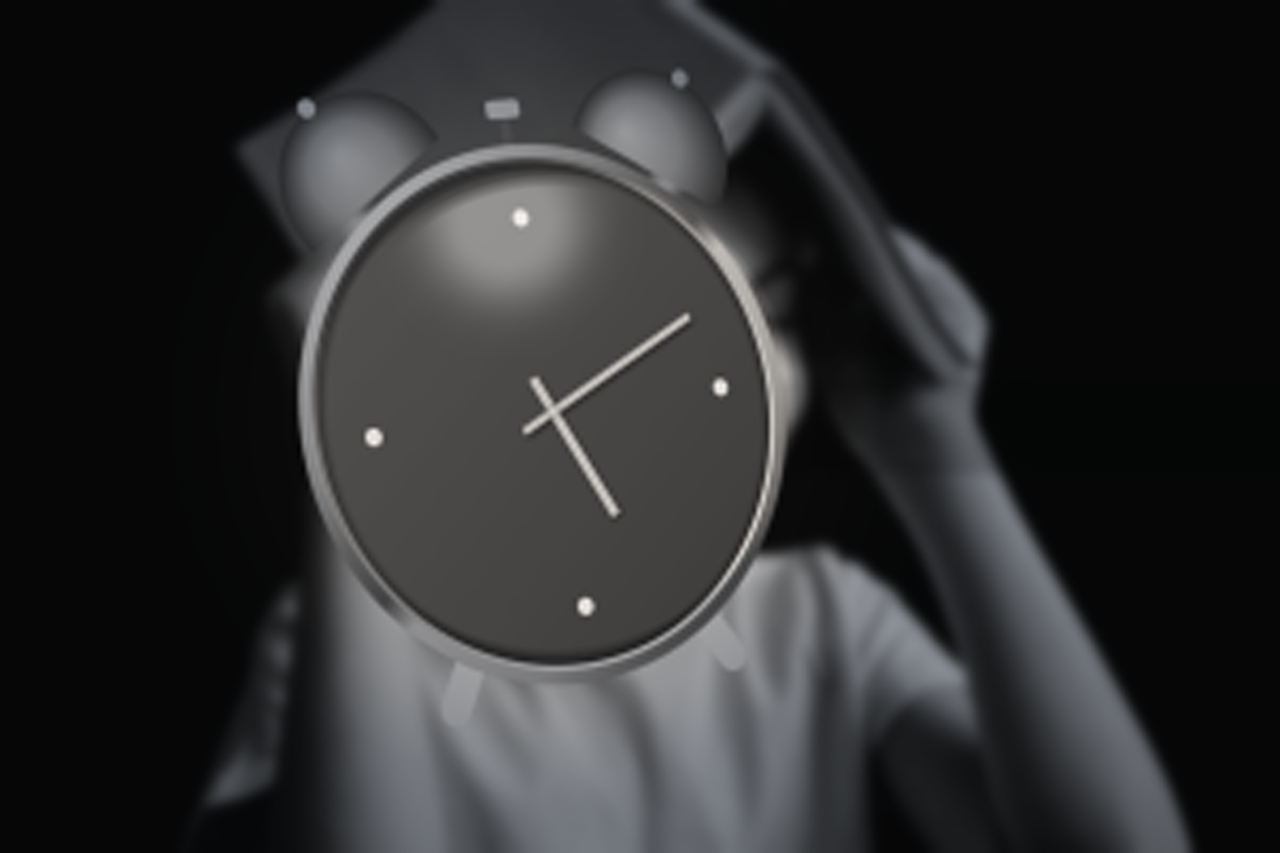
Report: 5:11
